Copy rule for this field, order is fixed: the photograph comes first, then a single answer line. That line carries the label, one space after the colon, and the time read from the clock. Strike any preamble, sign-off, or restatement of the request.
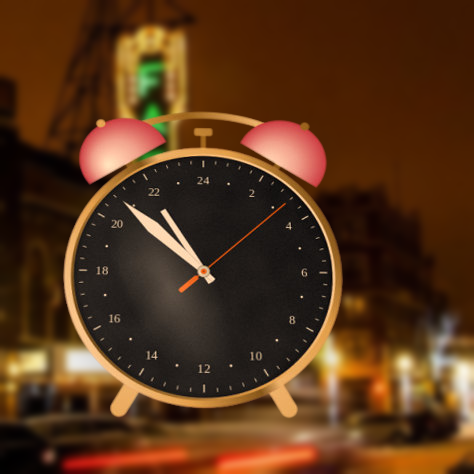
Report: 21:52:08
